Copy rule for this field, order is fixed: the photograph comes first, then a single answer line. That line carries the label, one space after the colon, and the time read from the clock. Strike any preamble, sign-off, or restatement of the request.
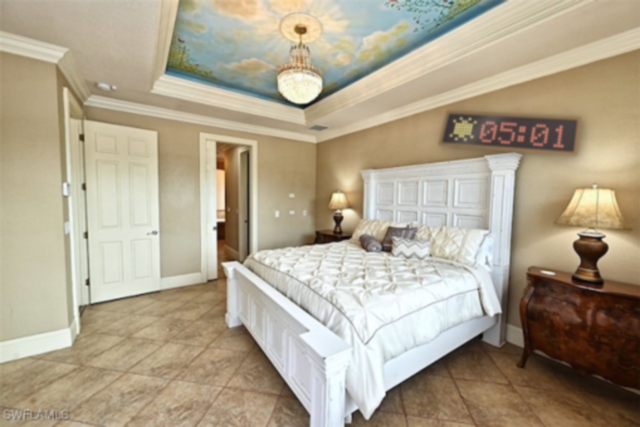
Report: 5:01
